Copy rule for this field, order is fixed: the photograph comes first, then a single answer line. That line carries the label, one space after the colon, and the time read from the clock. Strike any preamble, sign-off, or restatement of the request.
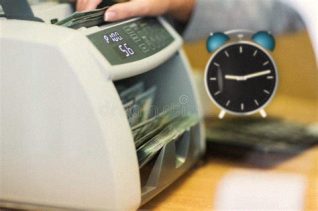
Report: 9:13
